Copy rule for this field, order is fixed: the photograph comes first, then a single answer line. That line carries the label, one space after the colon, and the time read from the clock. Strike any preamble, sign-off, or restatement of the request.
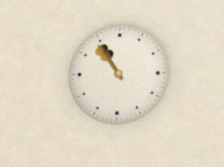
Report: 10:54
